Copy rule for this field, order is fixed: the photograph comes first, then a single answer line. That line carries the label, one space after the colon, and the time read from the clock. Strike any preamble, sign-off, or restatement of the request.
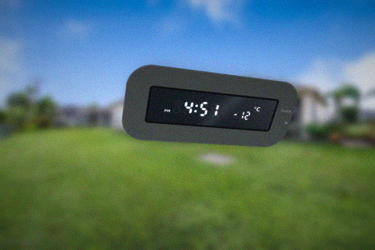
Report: 4:51
